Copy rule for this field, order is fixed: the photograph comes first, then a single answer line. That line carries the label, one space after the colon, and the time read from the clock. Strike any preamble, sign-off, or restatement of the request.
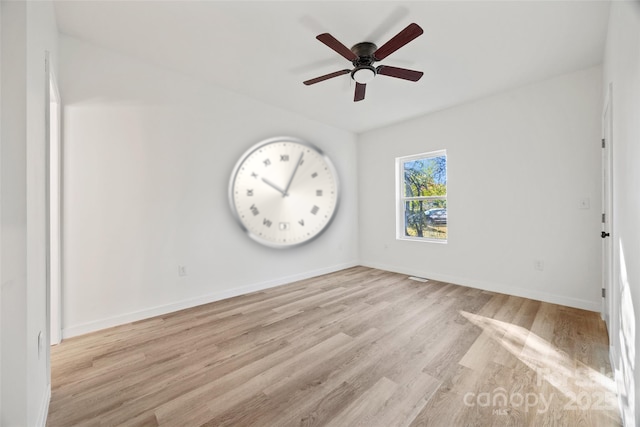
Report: 10:04
